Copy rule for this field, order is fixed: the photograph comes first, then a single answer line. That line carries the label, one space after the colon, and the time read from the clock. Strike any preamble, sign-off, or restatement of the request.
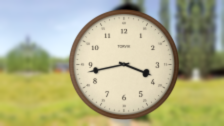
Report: 3:43
